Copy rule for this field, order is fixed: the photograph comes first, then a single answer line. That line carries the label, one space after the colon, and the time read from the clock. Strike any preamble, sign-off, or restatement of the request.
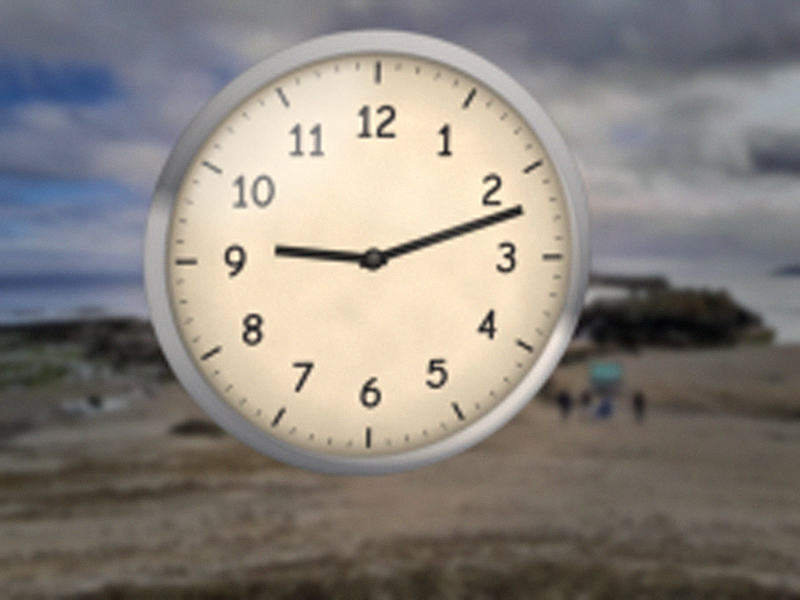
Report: 9:12
